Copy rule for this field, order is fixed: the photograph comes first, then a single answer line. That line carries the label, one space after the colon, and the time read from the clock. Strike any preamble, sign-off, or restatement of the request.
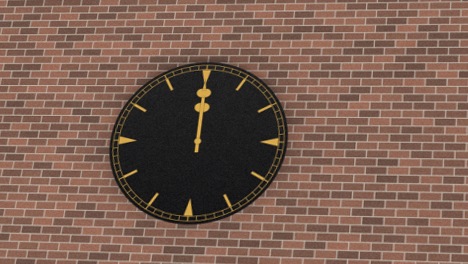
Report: 12:00
